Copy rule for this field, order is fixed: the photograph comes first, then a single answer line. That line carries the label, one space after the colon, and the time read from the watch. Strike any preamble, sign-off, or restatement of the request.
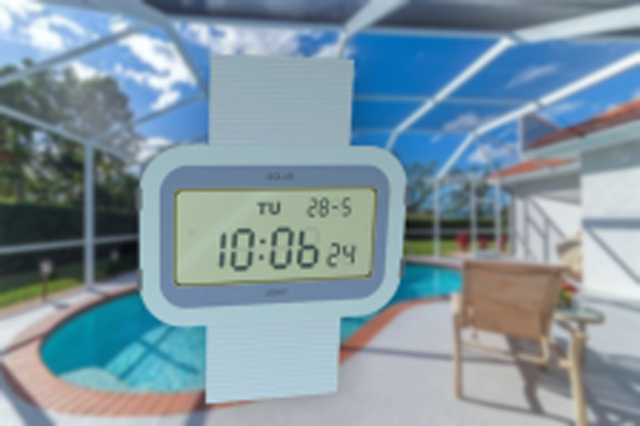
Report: 10:06:24
